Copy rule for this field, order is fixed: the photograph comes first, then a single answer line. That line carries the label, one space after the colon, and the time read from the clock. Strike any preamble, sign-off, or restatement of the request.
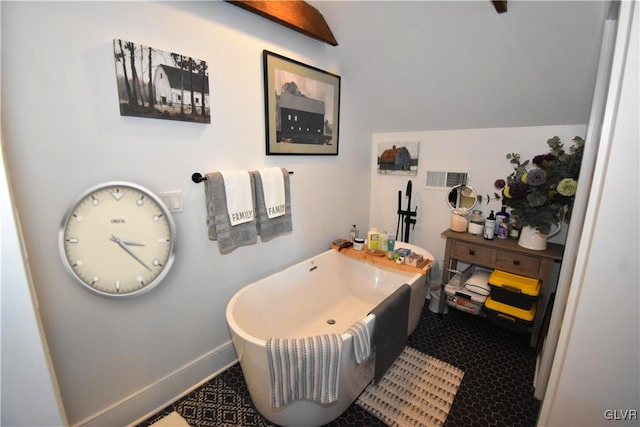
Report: 3:22
